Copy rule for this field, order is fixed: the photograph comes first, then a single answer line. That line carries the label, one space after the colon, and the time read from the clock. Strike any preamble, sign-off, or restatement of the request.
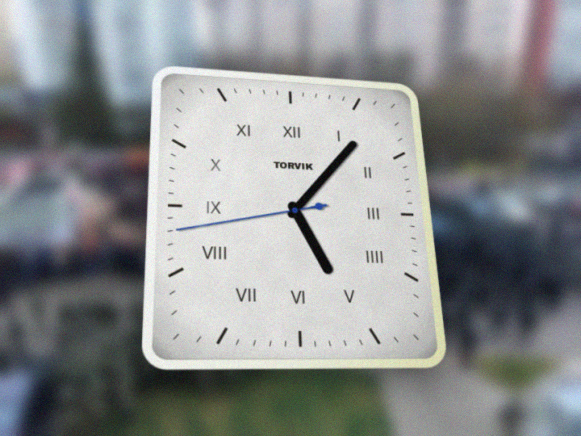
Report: 5:06:43
